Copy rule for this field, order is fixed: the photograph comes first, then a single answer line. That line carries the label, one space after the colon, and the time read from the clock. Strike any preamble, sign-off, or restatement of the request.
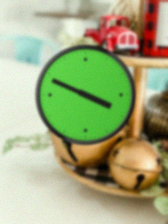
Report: 3:49
